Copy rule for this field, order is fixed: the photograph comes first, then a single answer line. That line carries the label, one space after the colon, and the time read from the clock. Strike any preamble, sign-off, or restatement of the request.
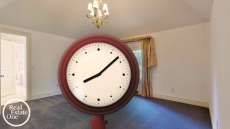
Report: 8:08
